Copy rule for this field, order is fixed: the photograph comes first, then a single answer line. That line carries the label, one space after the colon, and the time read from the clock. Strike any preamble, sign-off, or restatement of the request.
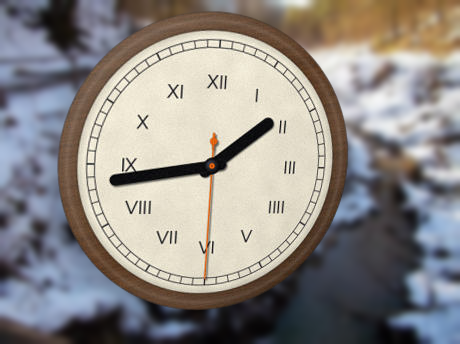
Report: 1:43:30
